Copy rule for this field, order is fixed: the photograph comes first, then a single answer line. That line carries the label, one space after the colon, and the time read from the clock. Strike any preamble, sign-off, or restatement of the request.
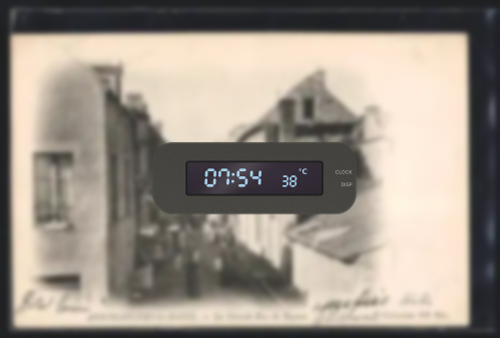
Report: 7:54
